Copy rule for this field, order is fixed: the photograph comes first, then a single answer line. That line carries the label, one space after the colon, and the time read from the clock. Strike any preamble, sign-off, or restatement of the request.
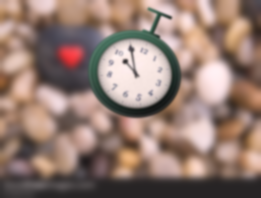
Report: 9:55
